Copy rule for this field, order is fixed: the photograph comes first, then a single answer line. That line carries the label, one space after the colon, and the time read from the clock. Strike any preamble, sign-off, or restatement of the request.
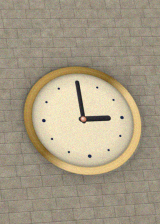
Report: 3:00
